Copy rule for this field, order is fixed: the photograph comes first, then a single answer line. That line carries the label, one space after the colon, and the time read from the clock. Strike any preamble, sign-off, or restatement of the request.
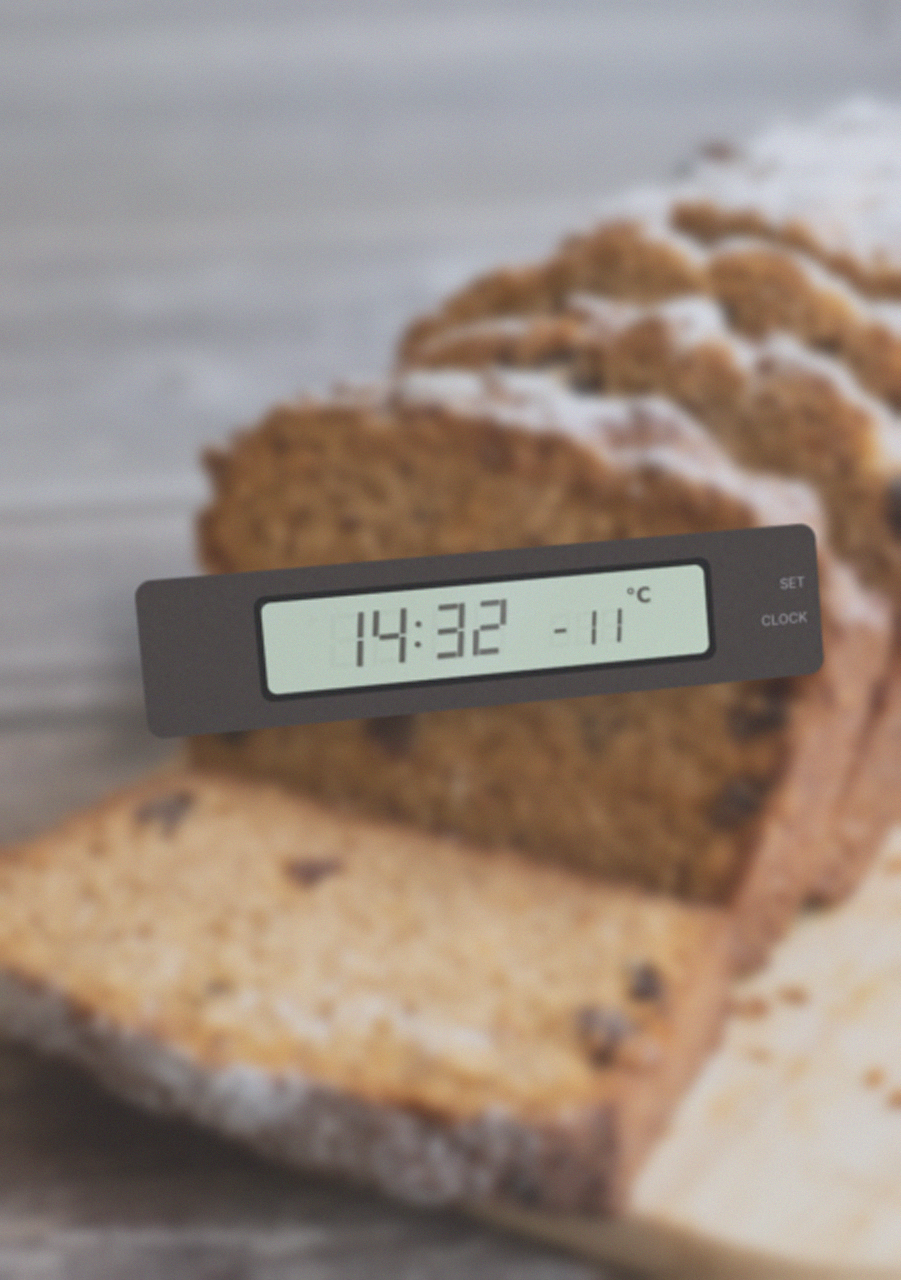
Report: 14:32
